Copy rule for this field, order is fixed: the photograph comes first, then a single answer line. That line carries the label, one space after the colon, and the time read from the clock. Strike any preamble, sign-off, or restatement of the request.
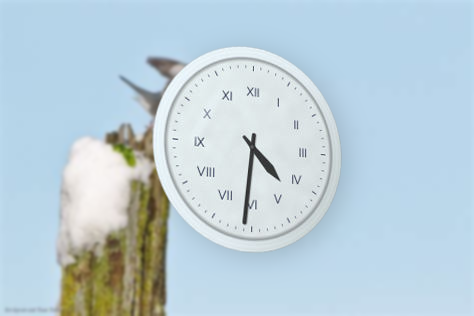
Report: 4:31
